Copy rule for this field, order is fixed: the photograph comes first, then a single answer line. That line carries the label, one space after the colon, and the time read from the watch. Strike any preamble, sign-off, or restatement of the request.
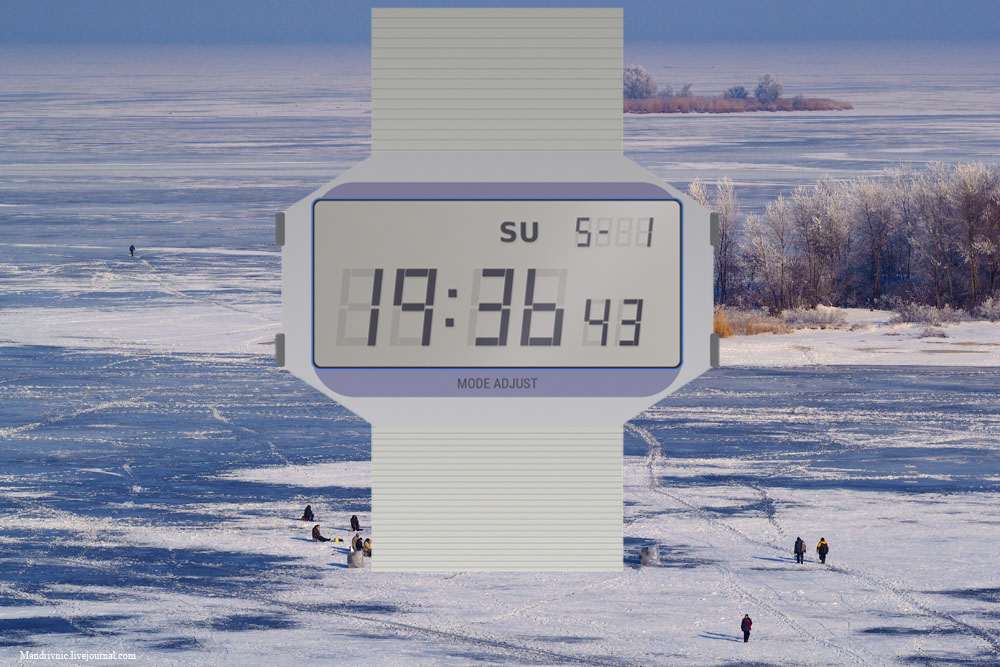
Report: 19:36:43
